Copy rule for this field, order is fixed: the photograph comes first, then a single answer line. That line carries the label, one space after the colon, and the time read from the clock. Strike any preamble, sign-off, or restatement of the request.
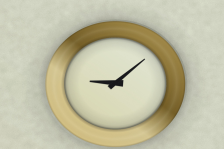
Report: 9:08
